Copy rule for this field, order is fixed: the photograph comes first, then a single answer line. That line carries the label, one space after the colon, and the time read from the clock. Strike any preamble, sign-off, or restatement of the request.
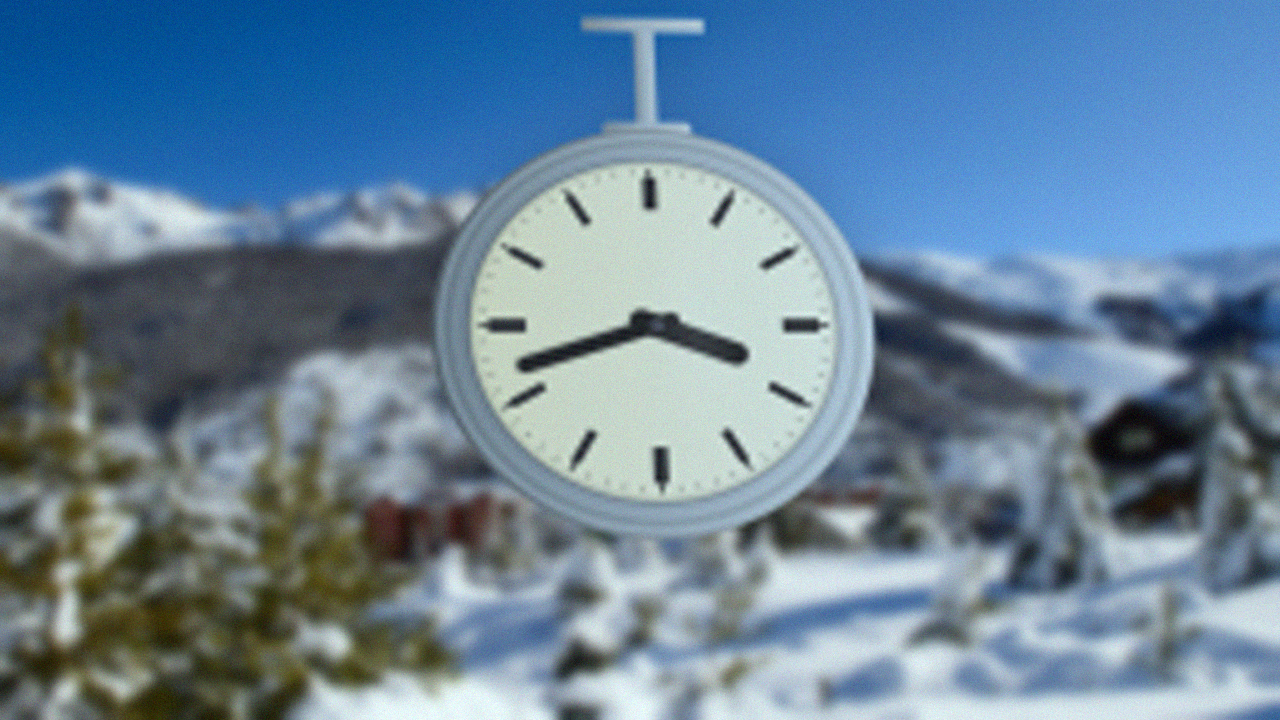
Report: 3:42
